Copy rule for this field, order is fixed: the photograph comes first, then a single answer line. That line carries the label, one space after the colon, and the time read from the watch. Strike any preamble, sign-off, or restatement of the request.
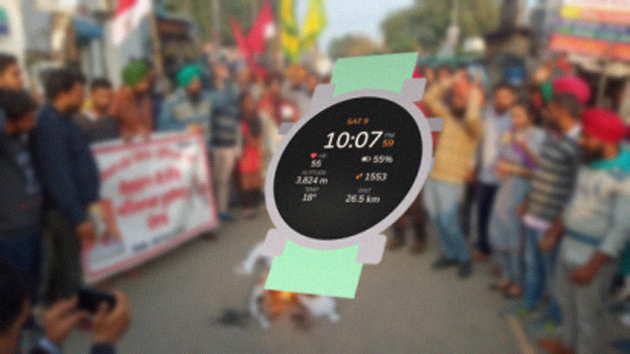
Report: 10:07
